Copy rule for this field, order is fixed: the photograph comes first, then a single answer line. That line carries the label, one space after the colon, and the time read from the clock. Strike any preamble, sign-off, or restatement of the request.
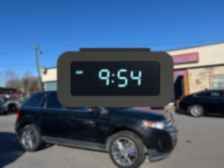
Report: 9:54
